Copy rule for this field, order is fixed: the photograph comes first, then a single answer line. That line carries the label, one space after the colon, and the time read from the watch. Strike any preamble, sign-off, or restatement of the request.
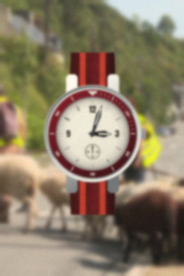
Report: 3:03
